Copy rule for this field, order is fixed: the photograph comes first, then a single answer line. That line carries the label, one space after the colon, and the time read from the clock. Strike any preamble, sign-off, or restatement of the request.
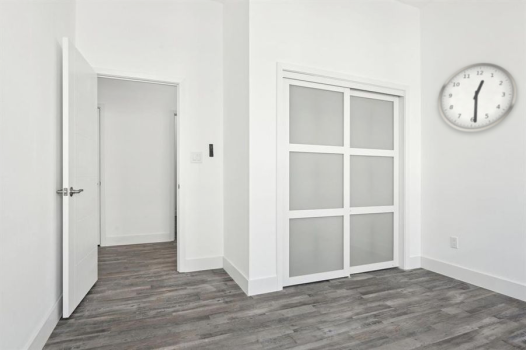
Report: 12:29
